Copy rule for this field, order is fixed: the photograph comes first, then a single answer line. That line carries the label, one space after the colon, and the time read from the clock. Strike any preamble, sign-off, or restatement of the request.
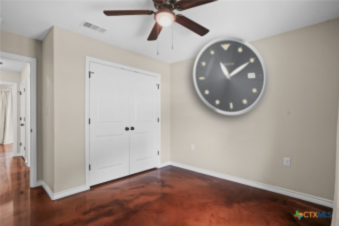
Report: 11:10
